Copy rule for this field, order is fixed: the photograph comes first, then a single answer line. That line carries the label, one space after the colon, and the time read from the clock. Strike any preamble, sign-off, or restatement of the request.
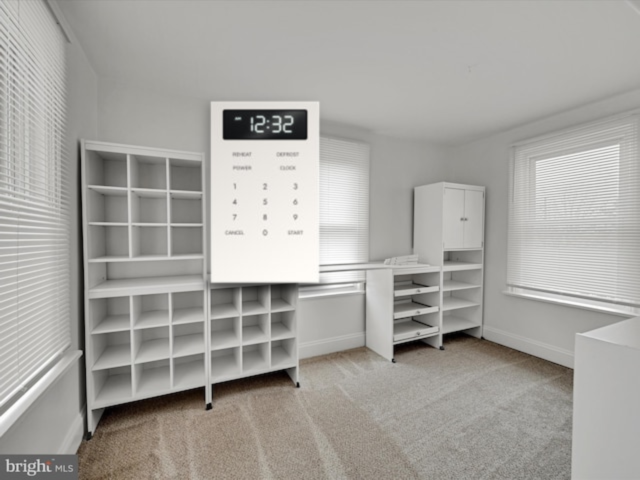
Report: 12:32
